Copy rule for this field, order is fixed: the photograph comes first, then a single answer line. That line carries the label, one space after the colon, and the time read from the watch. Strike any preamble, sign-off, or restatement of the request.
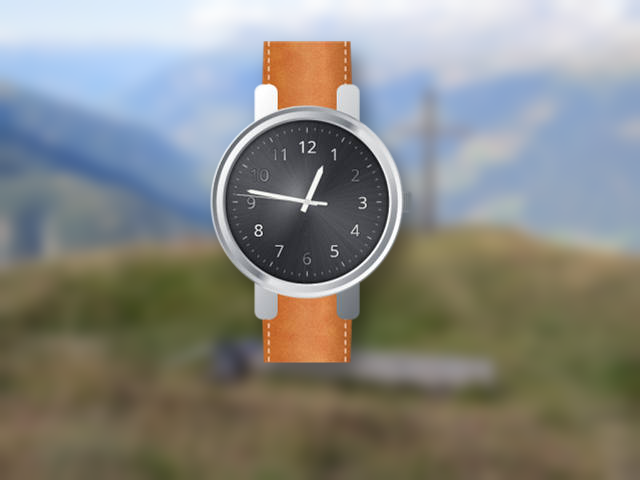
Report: 12:46:46
